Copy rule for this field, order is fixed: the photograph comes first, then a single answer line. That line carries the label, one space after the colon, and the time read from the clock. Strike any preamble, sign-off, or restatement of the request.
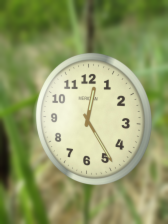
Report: 12:24
